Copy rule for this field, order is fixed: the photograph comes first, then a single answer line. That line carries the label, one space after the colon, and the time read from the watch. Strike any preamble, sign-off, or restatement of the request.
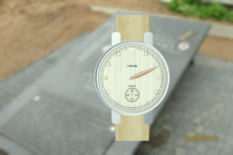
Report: 2:11
